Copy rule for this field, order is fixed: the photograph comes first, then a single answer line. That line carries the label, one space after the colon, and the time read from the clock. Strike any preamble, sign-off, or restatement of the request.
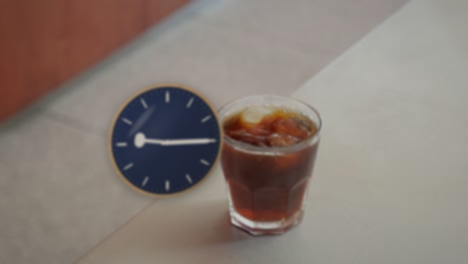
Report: 9:15
